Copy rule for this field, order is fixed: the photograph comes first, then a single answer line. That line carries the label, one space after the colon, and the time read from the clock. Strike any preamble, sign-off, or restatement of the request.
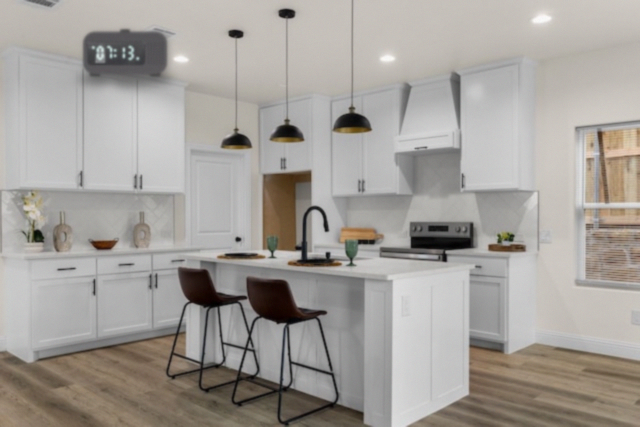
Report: 7:13
